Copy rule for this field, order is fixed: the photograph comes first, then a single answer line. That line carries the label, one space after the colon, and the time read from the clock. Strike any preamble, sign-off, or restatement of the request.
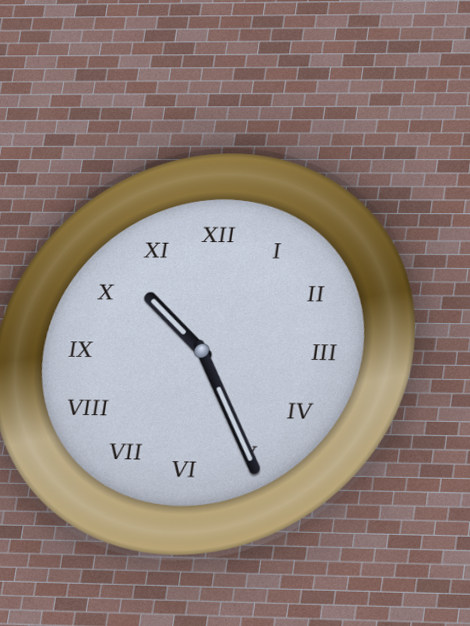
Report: 10:25
